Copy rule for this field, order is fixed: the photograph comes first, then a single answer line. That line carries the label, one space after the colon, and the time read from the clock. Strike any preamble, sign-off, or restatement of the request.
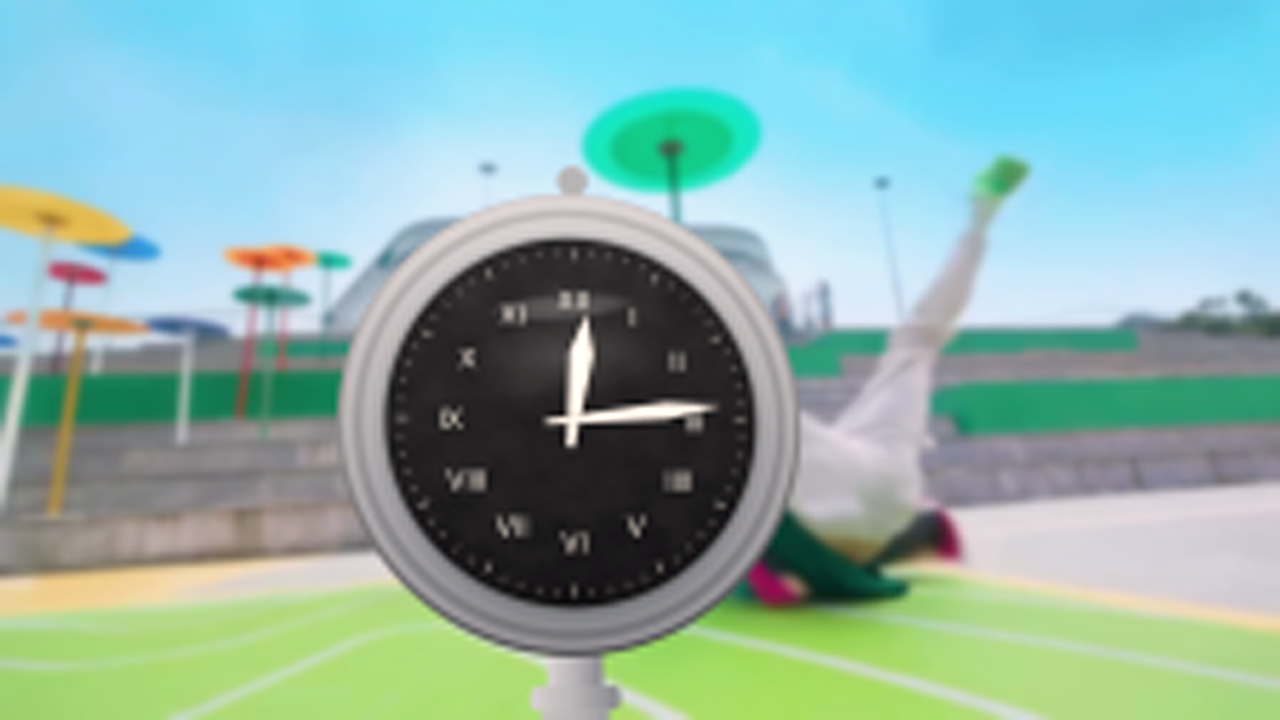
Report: 12:14
